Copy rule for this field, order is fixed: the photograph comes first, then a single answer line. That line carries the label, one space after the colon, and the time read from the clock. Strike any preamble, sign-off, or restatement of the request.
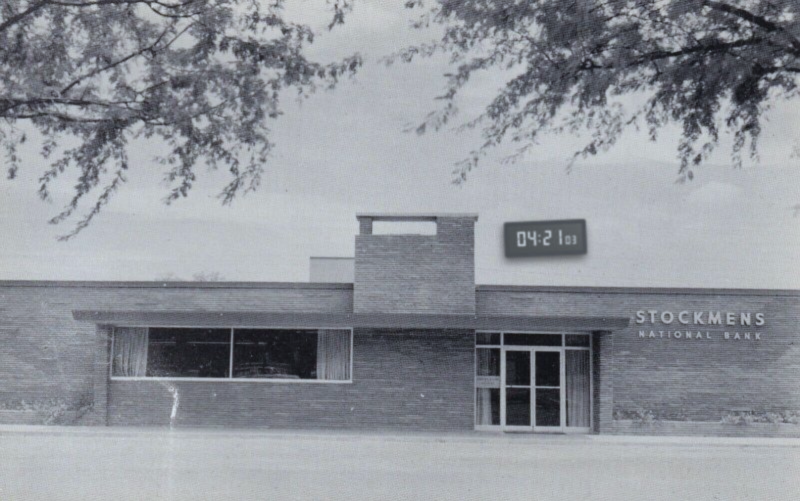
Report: 4:21
